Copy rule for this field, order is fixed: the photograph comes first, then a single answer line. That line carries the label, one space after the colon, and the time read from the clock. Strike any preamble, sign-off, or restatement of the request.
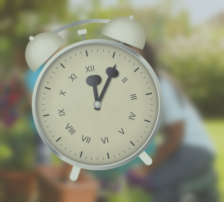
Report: 12:06
